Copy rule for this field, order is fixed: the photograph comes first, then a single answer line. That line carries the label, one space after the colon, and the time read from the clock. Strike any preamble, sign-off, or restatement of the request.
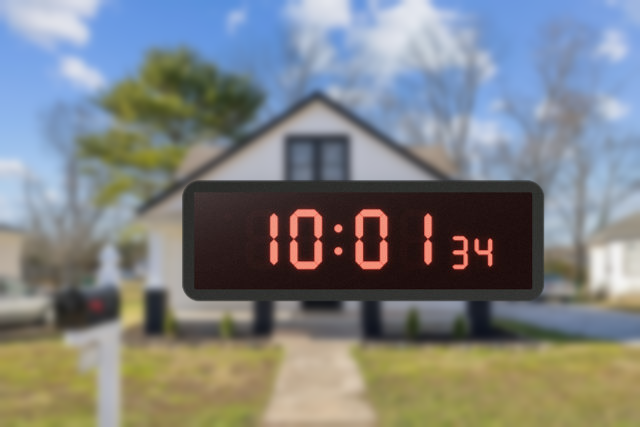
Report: 10:01:34
